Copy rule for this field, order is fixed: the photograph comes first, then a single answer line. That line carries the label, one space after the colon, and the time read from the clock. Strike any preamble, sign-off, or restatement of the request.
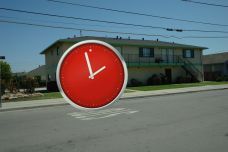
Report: 1:58
